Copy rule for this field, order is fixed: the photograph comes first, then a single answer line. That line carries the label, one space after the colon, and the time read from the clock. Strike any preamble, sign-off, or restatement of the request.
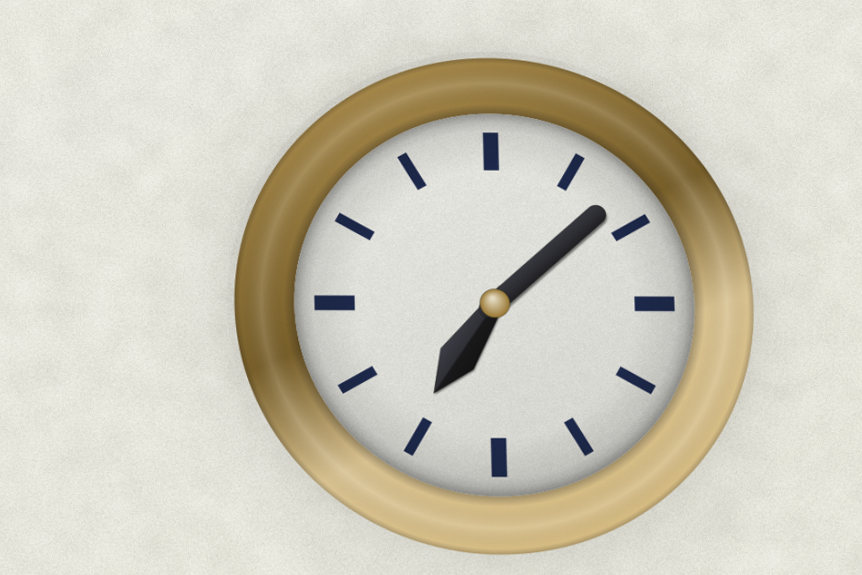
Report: 7:08
